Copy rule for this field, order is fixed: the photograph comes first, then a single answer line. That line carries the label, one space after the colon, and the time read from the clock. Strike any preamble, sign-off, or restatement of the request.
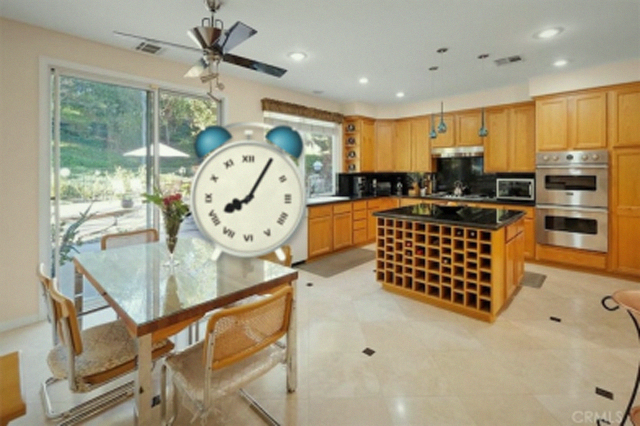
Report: 8:05
